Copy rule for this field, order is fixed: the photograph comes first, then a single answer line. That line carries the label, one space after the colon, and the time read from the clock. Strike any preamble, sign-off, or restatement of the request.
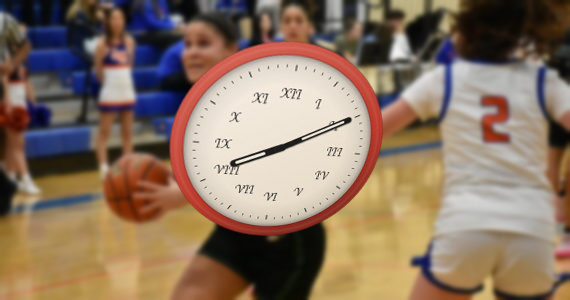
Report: 8:10
